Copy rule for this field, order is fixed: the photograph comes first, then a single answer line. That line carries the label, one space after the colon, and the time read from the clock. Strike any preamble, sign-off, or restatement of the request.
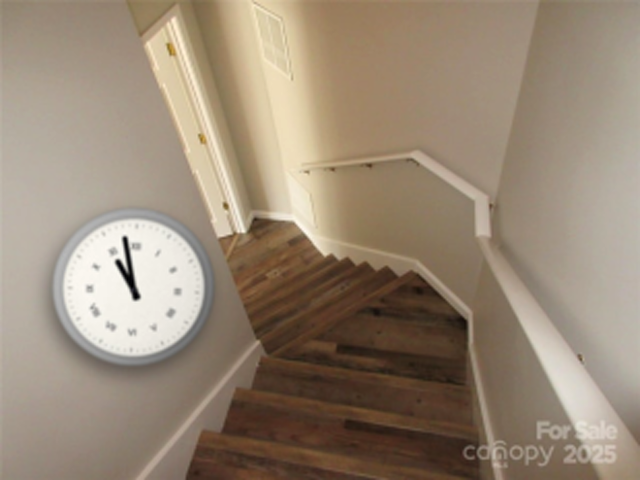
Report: 10:58
